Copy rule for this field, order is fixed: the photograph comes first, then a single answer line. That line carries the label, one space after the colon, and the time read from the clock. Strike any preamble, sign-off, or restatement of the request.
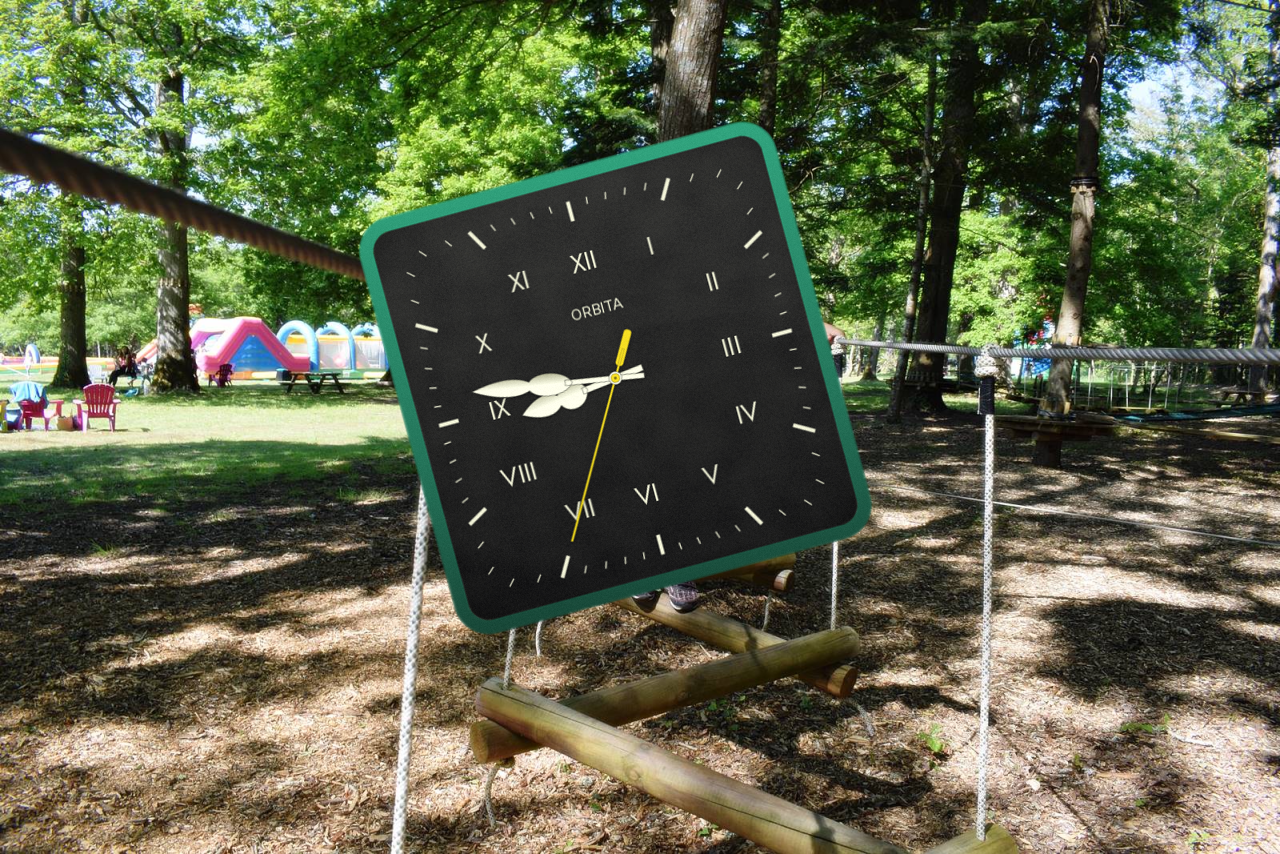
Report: 8:46:35
